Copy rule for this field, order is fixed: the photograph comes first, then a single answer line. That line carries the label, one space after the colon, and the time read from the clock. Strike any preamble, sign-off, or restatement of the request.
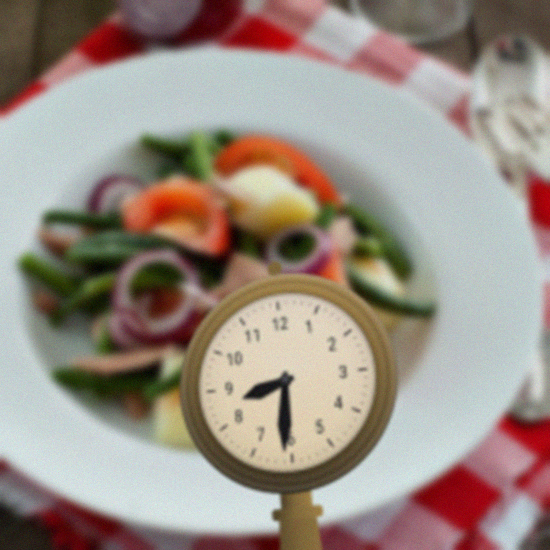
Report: 8:31
